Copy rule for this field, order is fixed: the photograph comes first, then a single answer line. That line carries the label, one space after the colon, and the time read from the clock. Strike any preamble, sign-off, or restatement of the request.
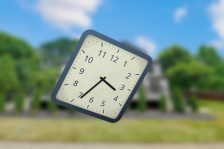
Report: 3:34
